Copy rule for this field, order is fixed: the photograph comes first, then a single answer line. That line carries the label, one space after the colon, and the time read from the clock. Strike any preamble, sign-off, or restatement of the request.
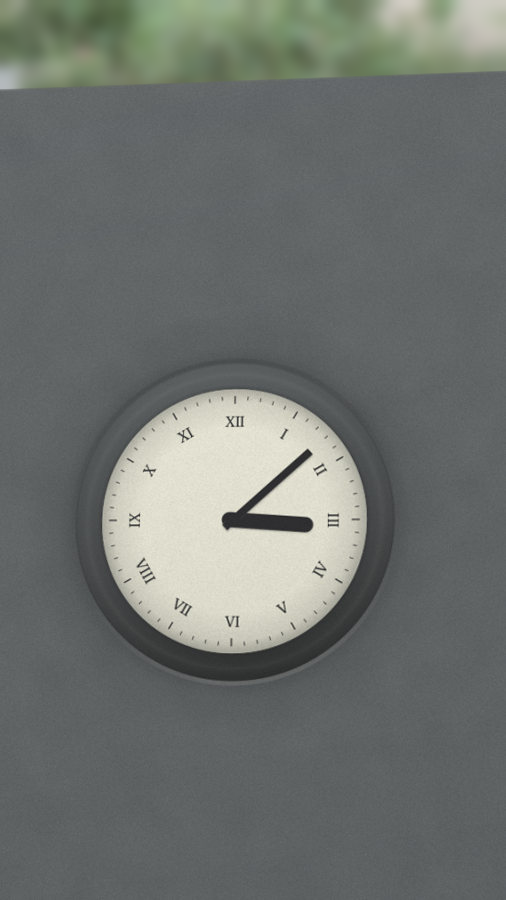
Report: 3:08
